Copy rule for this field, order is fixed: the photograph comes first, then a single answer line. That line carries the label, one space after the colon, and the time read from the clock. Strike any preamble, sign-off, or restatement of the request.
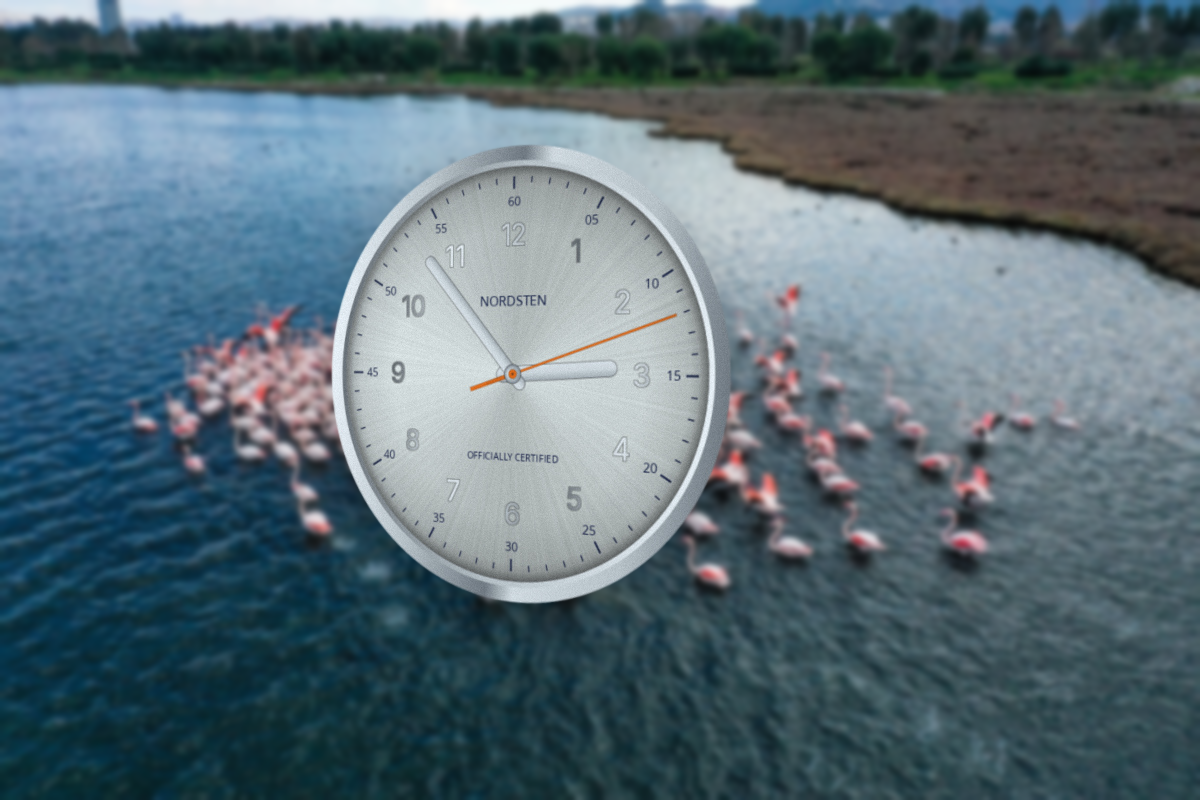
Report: 2:53:12
